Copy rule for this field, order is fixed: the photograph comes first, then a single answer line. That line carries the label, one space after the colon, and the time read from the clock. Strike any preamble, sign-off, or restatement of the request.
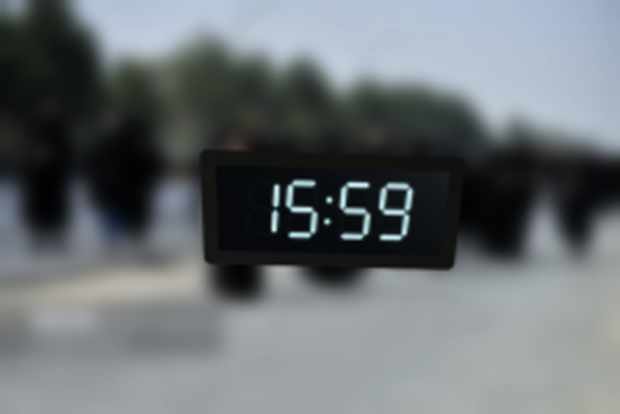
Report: 15:59
